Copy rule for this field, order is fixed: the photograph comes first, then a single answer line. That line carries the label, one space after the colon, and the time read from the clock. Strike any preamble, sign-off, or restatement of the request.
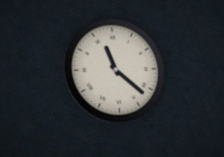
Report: 11:22
